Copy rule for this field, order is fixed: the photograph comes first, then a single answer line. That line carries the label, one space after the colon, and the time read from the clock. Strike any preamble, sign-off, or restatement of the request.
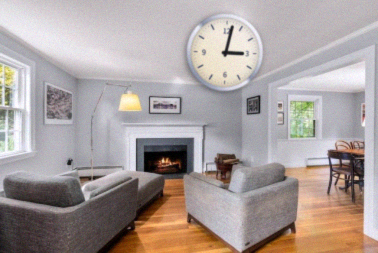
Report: 3:02
